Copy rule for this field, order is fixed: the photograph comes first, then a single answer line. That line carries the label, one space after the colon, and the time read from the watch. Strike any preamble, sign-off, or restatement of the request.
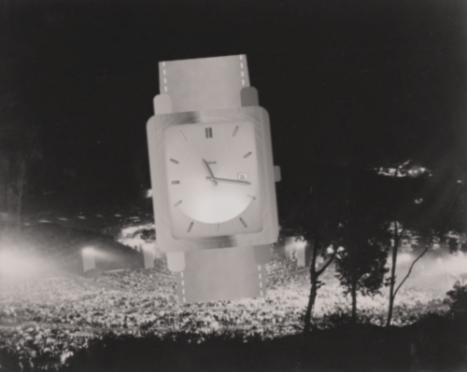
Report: 11:17
